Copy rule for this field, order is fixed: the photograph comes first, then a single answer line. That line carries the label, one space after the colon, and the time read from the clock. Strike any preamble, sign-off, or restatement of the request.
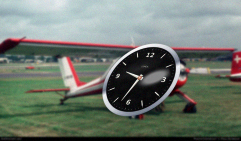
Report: 9:33
